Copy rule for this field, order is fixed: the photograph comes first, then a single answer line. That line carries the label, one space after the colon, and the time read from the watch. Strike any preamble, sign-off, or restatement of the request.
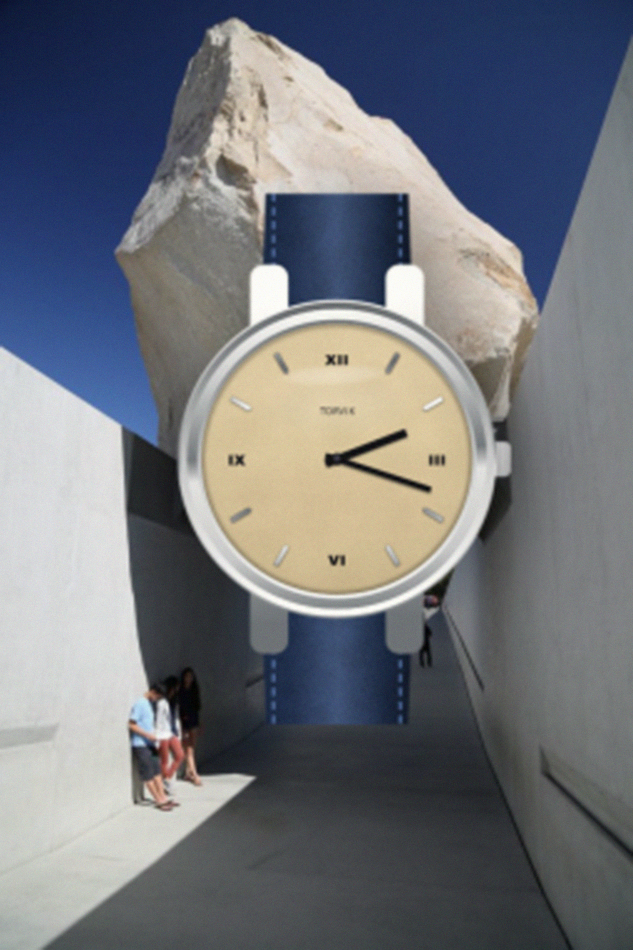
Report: 2:18
